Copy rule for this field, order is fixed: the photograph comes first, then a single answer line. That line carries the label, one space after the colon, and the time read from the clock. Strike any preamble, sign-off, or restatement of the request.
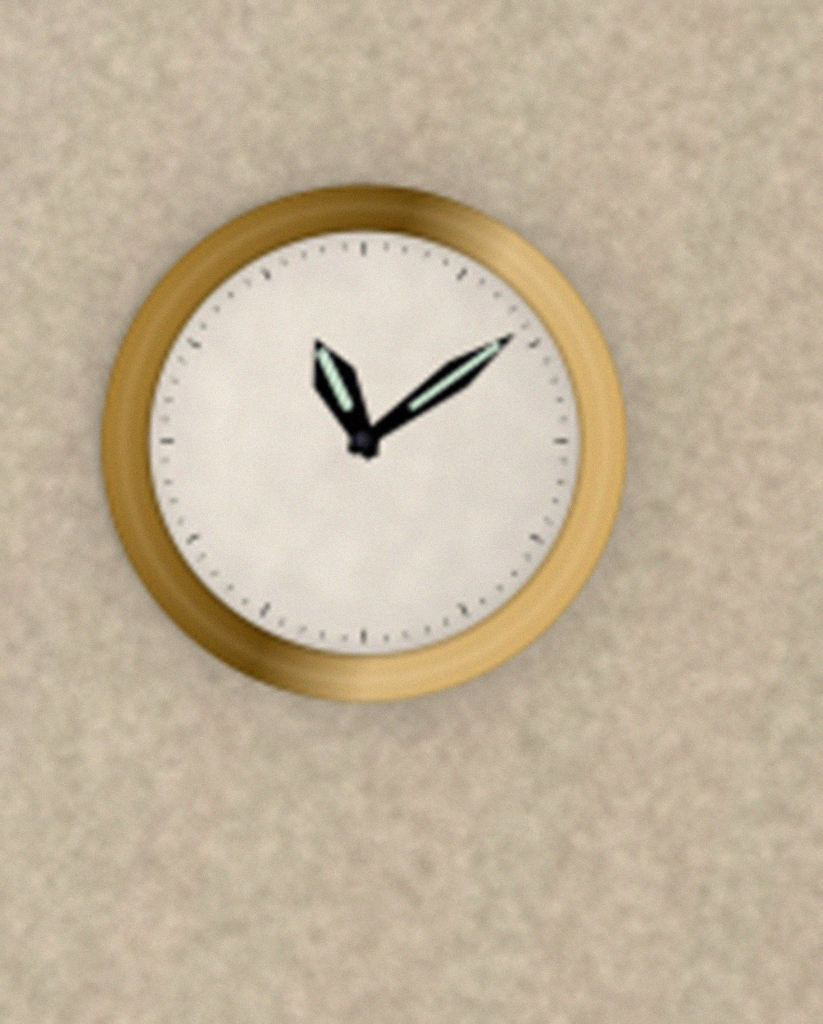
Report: 11:09
